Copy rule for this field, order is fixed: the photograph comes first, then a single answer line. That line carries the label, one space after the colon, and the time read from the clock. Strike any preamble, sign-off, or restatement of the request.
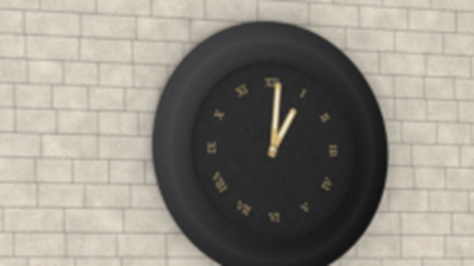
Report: 1:01
